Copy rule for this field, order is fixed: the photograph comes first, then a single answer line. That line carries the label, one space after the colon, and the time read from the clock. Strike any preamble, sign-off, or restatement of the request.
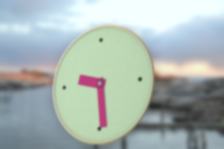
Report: 9:29
